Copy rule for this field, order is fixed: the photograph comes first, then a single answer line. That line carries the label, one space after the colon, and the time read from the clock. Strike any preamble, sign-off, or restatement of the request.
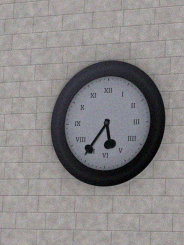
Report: 5:36
